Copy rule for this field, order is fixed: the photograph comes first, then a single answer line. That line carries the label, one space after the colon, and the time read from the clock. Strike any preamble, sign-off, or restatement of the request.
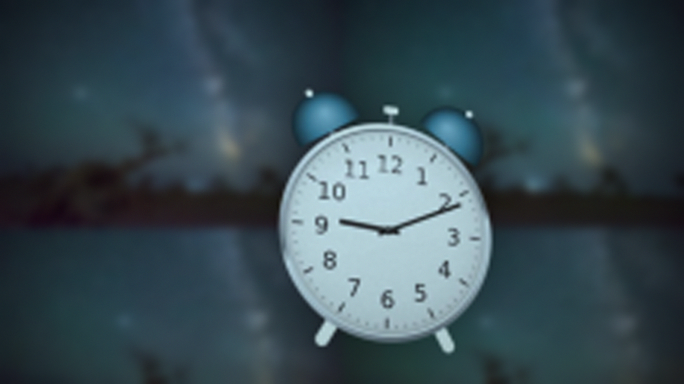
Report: 9:11
